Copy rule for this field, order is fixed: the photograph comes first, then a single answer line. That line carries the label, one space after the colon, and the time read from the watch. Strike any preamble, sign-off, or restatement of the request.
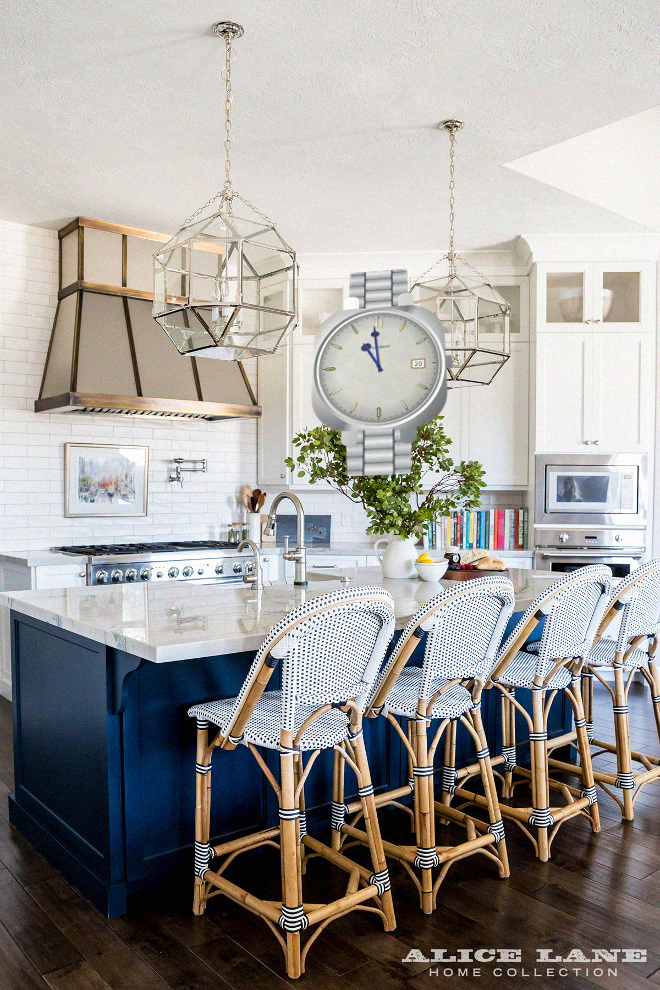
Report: 10:59
